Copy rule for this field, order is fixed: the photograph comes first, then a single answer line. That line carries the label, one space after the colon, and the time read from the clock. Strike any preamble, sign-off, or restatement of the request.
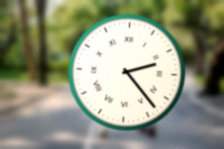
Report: 2:23
